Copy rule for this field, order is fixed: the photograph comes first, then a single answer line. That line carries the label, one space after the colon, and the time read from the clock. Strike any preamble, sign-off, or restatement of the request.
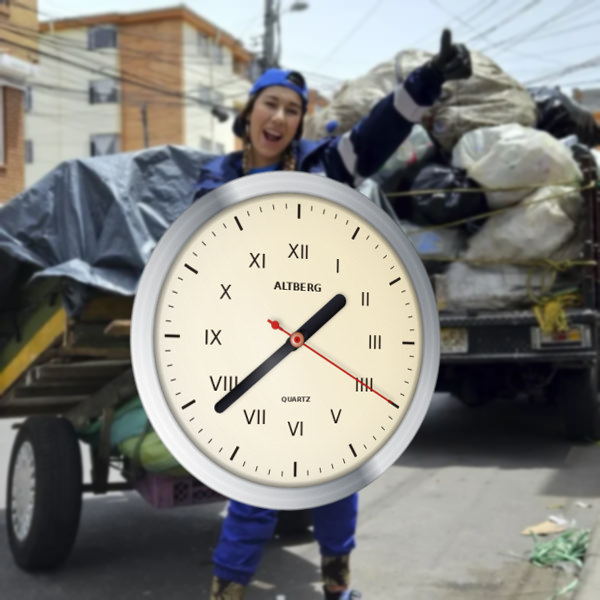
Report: 1:38:20
